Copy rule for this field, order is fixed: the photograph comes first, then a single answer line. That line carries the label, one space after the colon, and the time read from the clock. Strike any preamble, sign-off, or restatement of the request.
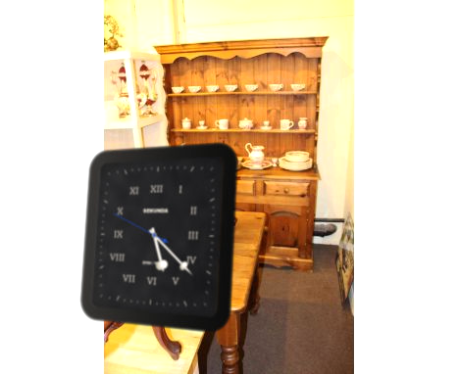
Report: 5:21:49
